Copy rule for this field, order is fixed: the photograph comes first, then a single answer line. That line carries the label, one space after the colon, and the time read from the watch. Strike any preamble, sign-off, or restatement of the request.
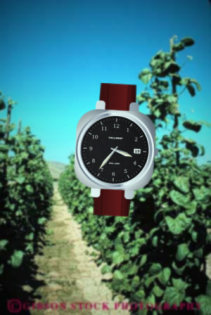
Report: 3:36
